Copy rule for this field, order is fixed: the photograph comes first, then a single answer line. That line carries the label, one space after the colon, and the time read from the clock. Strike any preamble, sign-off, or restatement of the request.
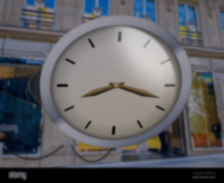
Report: 8:18
